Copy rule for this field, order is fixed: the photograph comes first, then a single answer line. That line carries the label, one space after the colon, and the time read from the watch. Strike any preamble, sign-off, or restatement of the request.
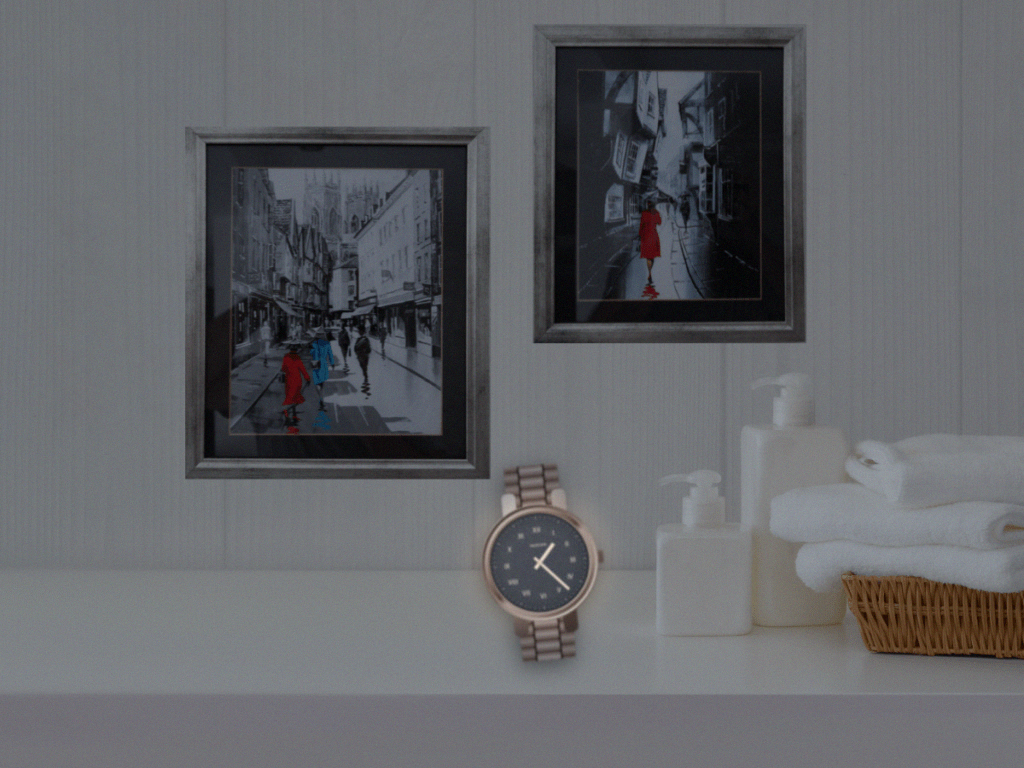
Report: 1:23
